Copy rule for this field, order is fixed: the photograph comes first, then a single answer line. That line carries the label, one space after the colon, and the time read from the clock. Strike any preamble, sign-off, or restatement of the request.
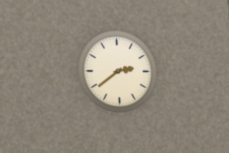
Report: 2:39
